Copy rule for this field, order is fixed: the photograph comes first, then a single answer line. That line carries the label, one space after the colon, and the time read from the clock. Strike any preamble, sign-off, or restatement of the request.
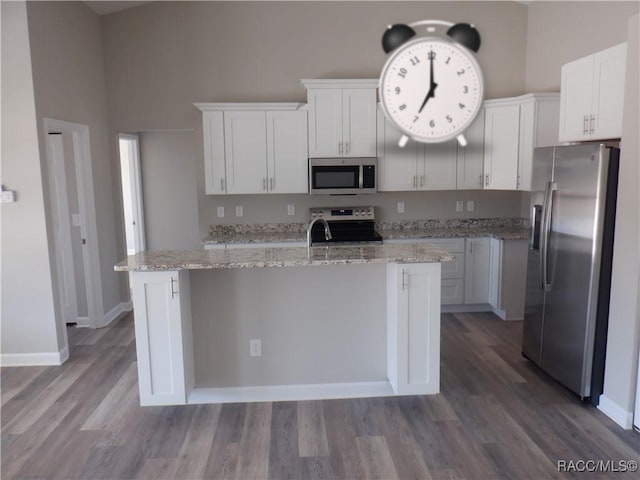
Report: 7:00
